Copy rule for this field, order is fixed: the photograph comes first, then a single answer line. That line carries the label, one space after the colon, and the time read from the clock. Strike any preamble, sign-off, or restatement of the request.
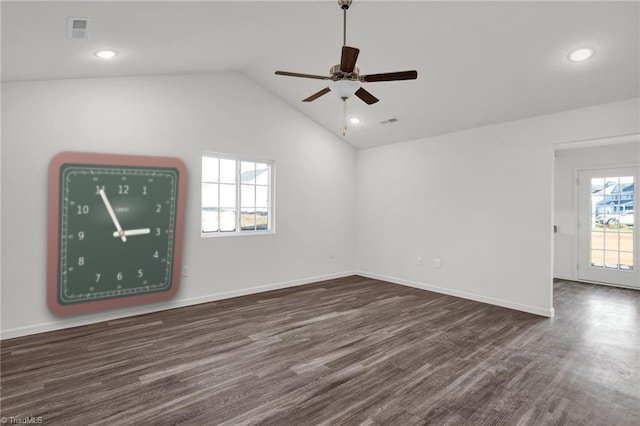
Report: 2:55
